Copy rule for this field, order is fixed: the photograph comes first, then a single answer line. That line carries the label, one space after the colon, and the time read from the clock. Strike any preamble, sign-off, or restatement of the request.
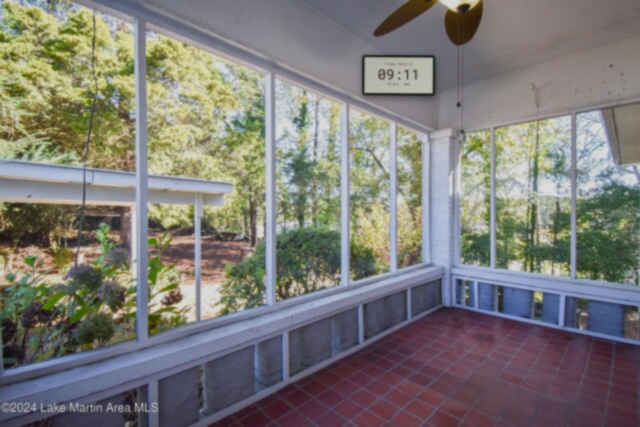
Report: 9:11
